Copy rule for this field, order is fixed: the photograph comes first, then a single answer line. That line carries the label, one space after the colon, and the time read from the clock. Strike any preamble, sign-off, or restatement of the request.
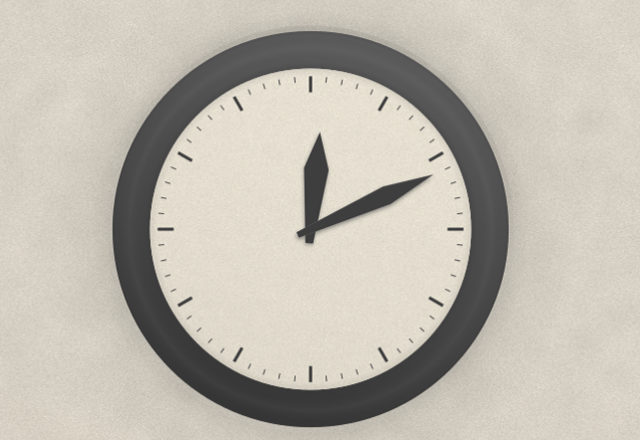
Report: 12:11
